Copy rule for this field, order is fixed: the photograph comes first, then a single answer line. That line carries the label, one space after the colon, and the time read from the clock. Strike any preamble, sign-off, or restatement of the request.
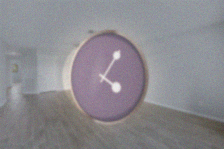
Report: 4:06
